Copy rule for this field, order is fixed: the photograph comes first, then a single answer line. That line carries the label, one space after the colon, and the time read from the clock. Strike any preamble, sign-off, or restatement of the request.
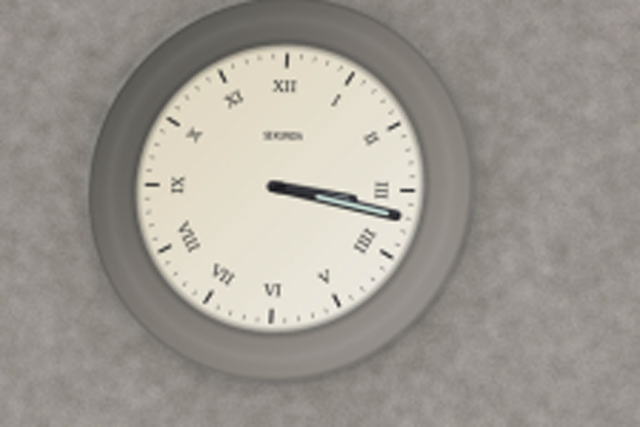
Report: 3:17
